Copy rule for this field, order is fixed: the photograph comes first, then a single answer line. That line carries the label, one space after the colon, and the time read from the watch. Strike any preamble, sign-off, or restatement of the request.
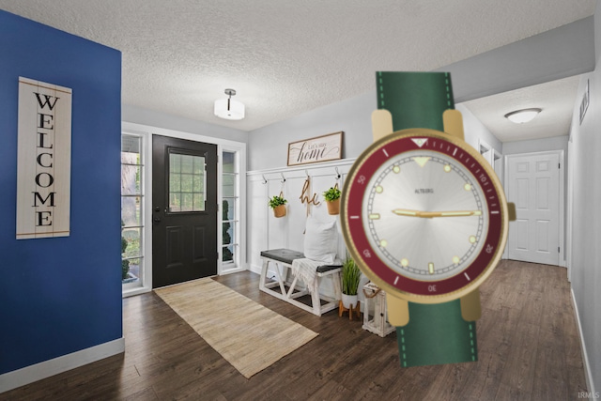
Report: 9:15
